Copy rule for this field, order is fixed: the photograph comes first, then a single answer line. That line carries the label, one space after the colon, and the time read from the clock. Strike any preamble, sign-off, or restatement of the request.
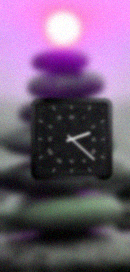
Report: 2:22
